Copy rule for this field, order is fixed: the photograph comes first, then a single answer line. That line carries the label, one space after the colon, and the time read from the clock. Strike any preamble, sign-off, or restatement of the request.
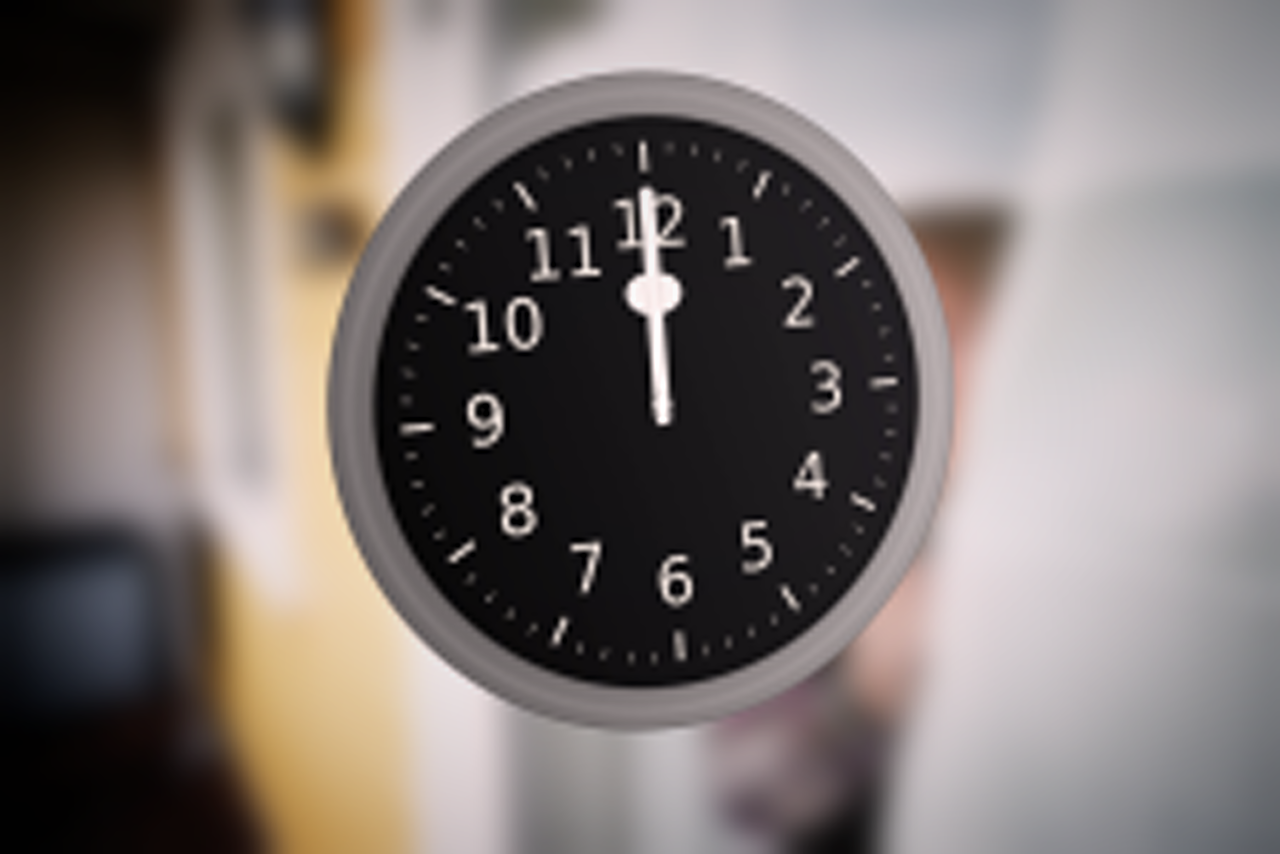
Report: 12:00
